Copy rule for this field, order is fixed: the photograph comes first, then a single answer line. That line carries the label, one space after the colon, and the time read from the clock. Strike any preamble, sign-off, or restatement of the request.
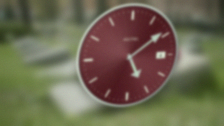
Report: 5:09
